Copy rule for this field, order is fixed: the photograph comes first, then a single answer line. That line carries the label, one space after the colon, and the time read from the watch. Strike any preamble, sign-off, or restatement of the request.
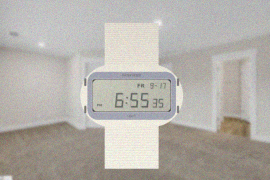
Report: 6:55:35
